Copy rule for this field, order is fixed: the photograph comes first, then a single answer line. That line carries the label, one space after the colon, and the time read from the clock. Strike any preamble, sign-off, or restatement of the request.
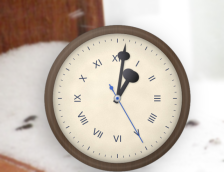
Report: 1:01:25
